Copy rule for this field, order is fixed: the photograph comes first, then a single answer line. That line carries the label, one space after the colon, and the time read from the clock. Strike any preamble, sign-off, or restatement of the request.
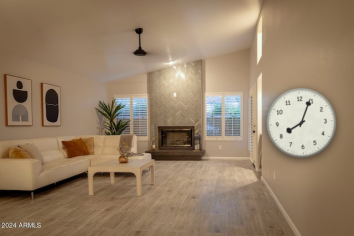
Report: 8:04
